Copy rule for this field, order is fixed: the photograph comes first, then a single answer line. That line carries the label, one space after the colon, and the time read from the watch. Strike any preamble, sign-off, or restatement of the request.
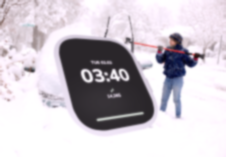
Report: 3:40
